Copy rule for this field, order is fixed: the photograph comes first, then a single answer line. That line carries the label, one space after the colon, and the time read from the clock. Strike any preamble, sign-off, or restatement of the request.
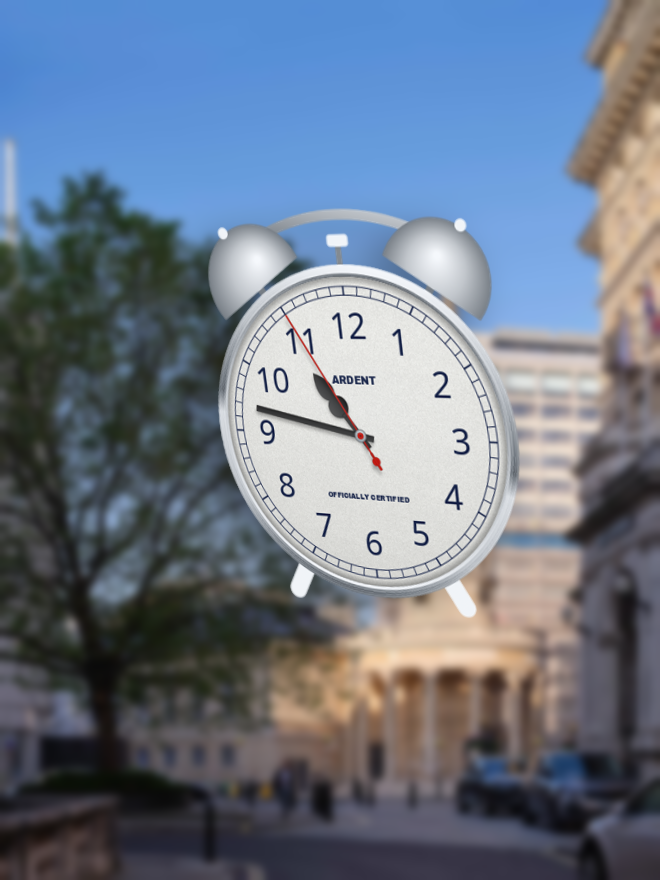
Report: 10:46:55
